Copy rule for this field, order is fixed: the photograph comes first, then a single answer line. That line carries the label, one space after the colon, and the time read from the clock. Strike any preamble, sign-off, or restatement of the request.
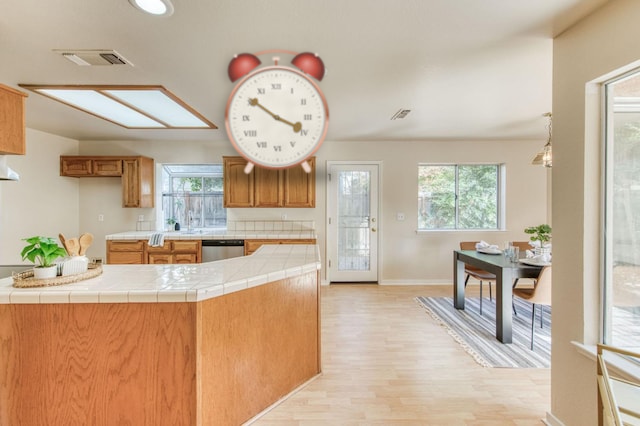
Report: 3:51
